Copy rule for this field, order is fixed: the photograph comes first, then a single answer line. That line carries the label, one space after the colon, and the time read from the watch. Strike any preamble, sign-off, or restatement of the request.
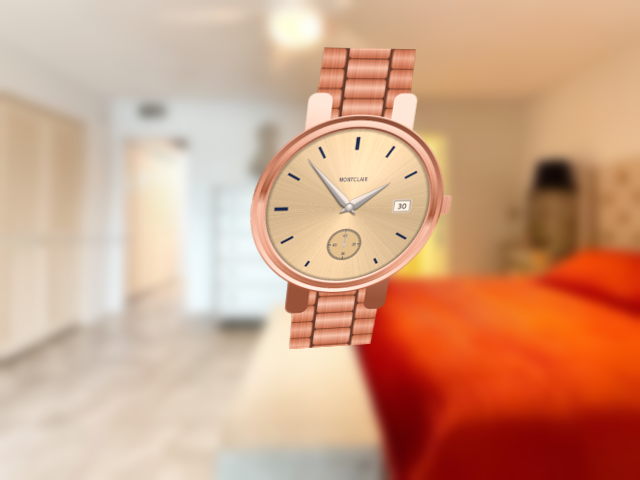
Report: 1:53
